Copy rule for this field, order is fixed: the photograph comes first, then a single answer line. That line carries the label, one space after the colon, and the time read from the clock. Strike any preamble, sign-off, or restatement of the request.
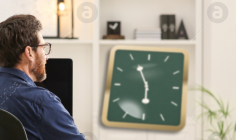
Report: 5:56
